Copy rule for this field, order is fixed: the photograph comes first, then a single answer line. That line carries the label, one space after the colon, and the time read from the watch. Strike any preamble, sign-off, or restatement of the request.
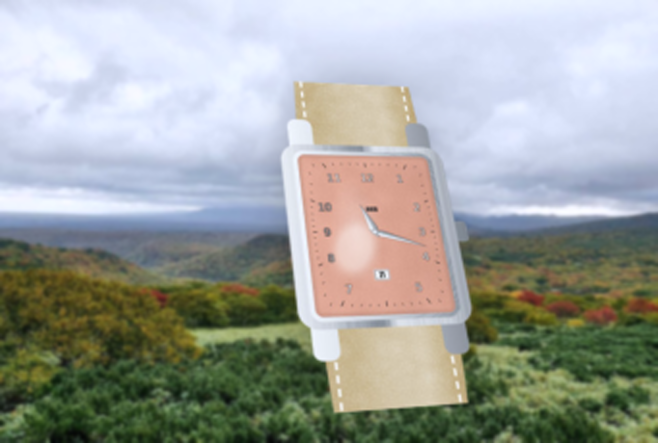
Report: 11:18
